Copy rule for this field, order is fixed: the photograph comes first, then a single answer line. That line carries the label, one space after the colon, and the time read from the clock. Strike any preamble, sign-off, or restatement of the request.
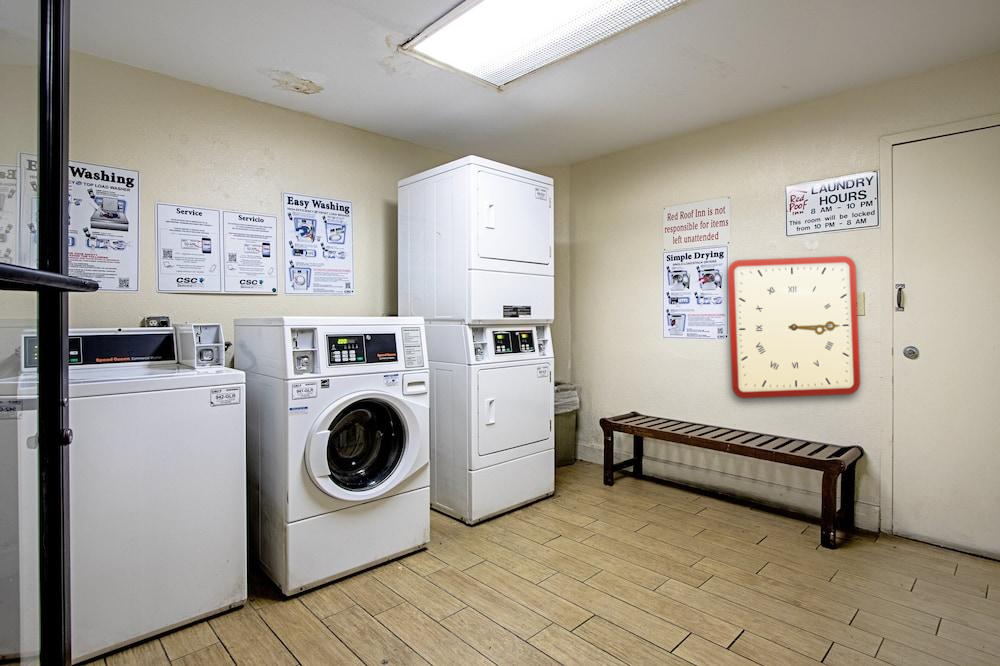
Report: 3:15
